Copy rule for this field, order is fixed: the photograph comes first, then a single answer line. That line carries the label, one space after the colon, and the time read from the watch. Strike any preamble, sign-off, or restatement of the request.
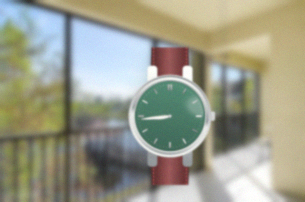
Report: 8:44
